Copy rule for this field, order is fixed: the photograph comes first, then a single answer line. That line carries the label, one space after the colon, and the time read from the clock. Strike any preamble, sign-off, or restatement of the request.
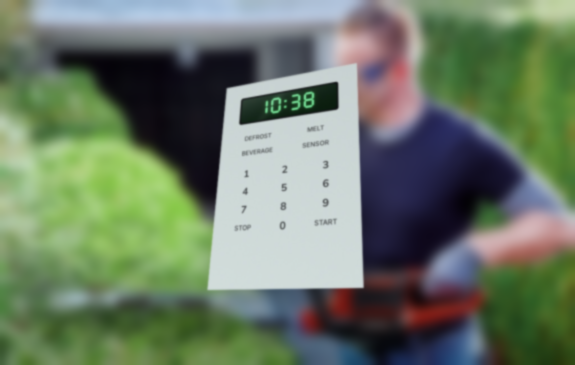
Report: 10:38
